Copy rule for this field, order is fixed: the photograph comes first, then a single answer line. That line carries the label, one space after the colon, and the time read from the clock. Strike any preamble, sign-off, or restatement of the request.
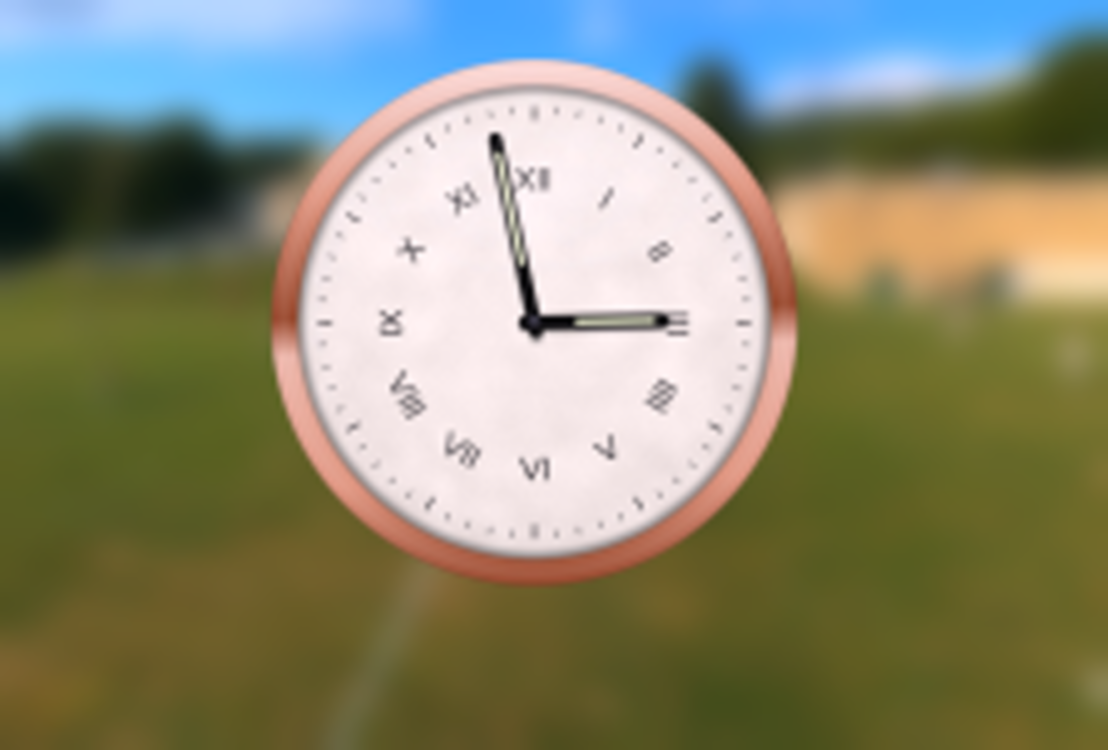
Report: 2:58
